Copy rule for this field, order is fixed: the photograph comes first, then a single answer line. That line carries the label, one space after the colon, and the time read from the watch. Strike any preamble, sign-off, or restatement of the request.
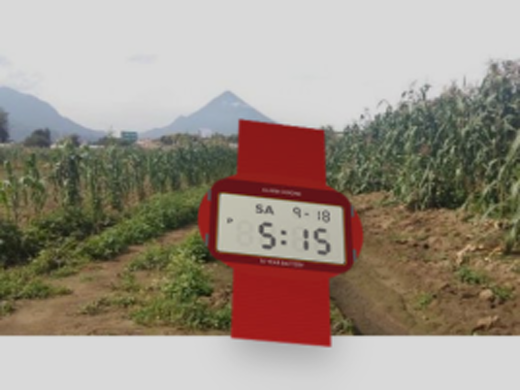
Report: 5:15
